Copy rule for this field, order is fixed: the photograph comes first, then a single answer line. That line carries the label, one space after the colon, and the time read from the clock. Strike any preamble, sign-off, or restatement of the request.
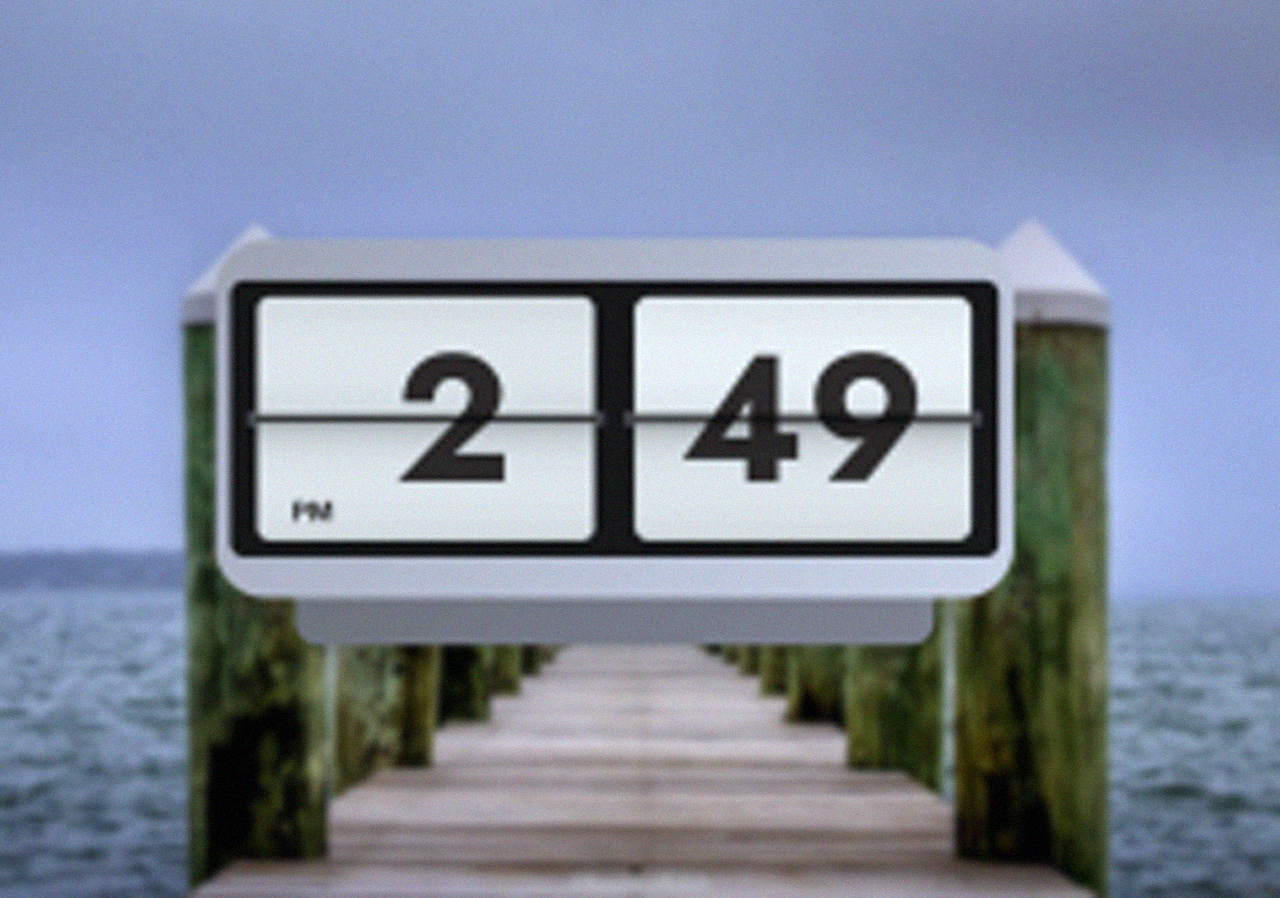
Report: 2:49
